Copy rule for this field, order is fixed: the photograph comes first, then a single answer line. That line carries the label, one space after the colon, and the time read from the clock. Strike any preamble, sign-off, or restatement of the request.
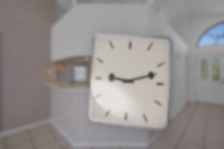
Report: 9:12
